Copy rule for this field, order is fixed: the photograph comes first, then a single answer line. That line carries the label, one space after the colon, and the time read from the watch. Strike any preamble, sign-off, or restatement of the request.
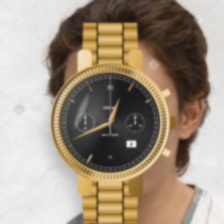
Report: 12:41
